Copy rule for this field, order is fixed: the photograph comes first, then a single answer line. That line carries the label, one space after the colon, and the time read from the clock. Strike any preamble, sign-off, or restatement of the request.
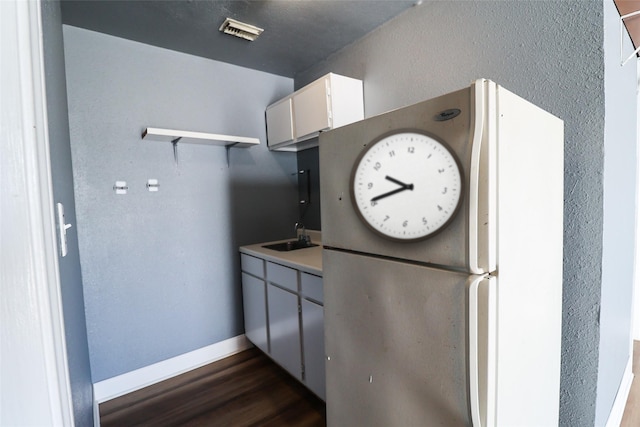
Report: 9:41
